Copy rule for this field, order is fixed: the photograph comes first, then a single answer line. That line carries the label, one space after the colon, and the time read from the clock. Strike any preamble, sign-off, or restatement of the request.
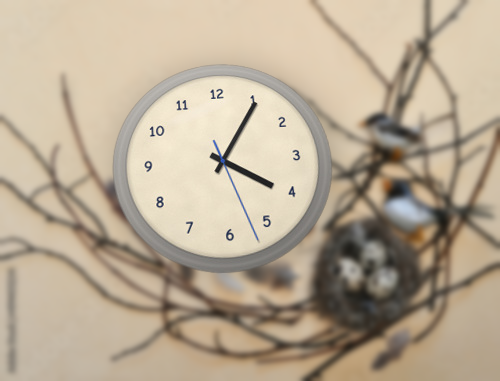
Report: 4:05:27
